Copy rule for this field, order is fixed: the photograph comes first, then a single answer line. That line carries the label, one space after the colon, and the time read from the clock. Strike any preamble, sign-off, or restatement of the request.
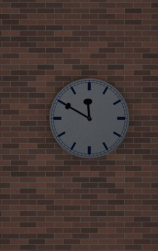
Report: 11:50
